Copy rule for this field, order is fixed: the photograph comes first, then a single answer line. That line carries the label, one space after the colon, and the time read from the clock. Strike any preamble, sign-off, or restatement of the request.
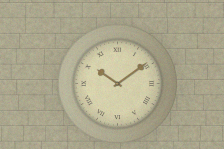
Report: 10:09
